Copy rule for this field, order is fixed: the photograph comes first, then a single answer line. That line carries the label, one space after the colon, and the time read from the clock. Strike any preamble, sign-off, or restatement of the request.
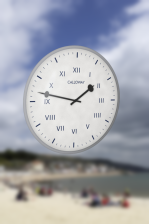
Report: 1:47
